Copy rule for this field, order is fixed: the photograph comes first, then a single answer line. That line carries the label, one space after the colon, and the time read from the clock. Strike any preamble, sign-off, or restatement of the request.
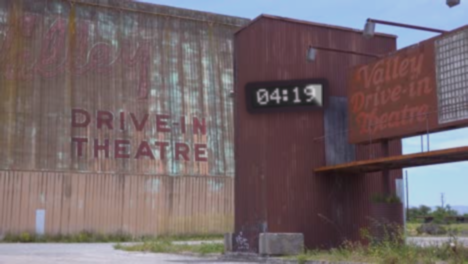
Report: 4:19
